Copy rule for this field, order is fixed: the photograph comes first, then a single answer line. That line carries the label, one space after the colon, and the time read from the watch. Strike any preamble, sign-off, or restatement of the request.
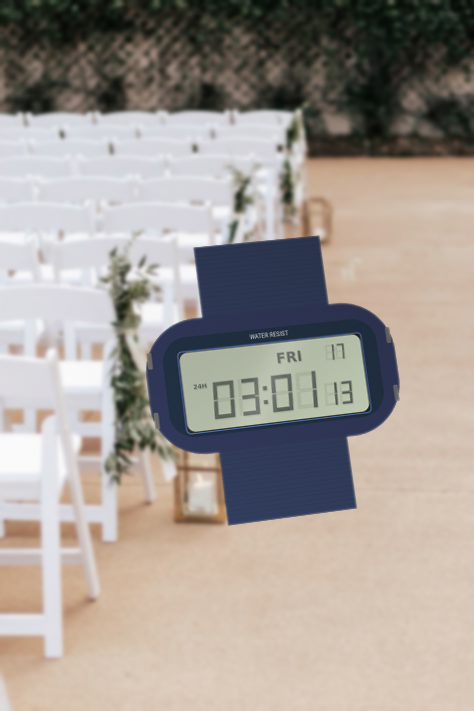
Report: 3:01:13
